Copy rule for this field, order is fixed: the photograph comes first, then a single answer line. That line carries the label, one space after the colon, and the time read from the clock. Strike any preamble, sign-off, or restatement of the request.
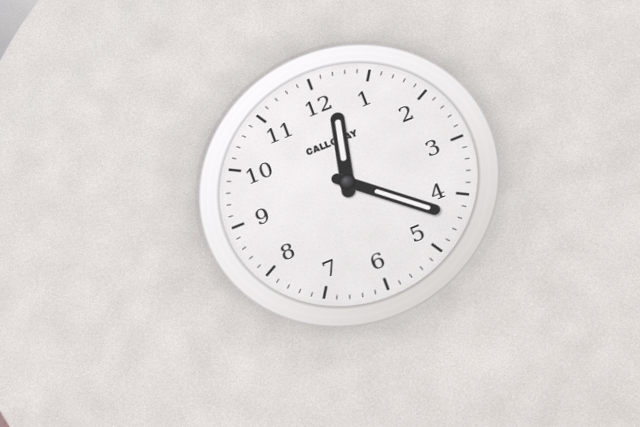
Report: 12:22
